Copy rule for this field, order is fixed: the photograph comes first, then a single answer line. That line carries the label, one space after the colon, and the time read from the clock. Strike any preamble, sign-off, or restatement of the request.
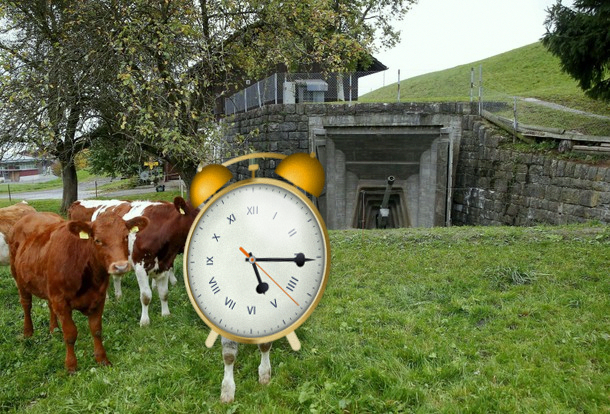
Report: 5:15:22
